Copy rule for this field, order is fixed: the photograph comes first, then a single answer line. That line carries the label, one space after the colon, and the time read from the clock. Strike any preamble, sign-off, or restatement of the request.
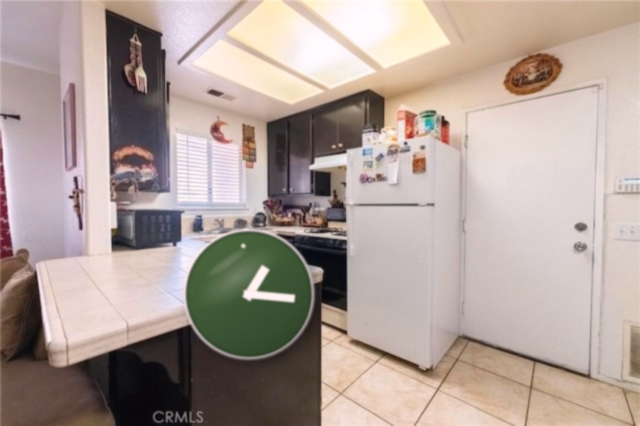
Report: 1:17
